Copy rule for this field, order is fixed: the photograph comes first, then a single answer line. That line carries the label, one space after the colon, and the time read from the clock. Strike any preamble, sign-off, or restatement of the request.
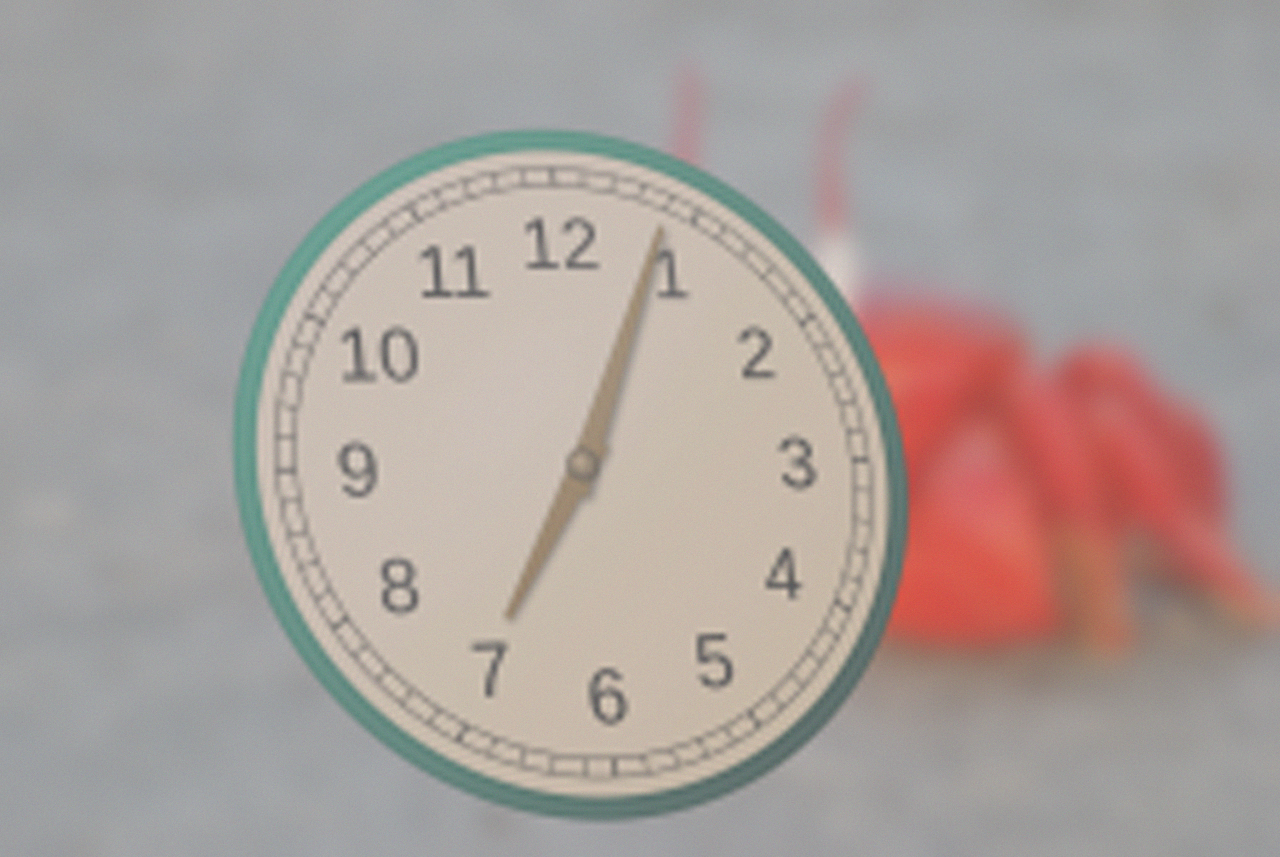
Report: 7:04
